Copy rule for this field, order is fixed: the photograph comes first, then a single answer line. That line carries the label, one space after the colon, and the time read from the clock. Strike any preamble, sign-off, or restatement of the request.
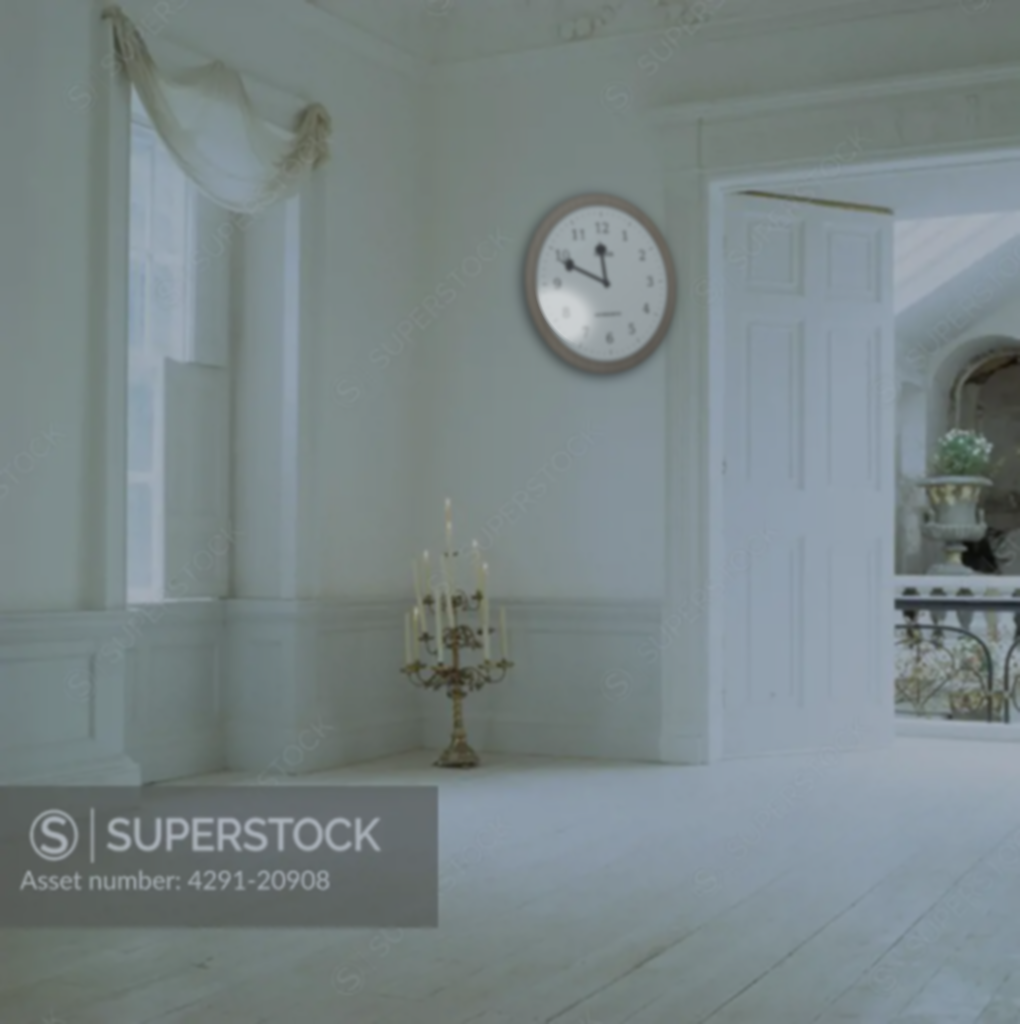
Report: 11:49
